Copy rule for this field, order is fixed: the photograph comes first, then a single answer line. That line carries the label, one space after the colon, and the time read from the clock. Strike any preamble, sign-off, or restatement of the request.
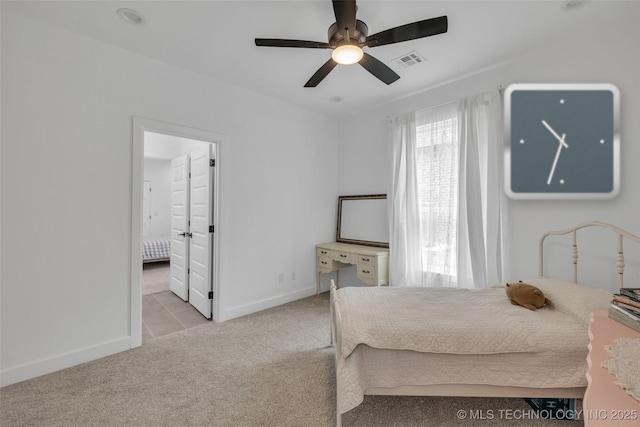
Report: 10:33
